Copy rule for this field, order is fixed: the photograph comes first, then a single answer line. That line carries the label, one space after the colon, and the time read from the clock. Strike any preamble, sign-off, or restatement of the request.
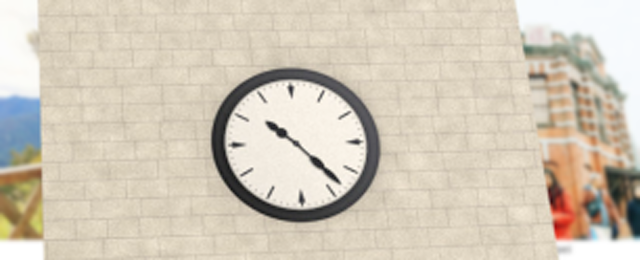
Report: 10:23
